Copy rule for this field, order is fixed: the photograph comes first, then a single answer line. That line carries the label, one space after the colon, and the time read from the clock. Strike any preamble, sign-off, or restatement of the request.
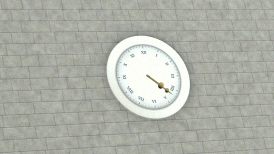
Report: 4:22
